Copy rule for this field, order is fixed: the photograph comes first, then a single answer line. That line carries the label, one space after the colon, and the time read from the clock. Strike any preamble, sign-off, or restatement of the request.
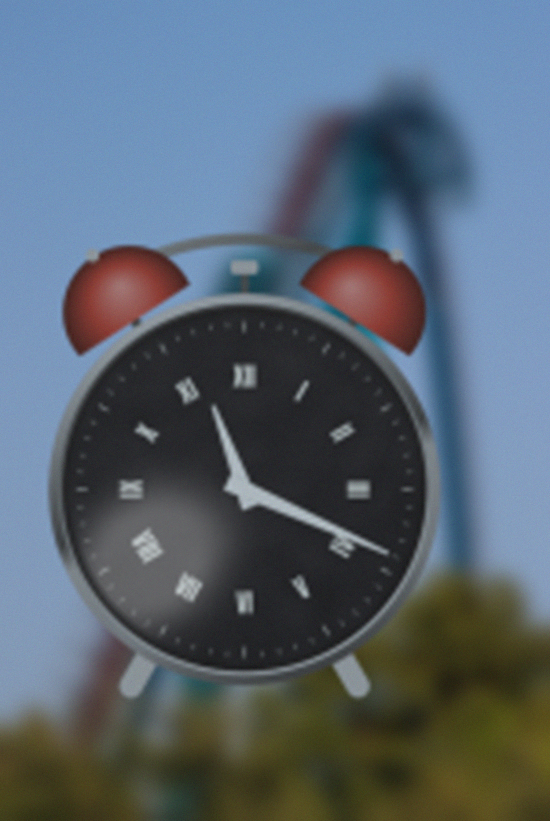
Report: 11:19
